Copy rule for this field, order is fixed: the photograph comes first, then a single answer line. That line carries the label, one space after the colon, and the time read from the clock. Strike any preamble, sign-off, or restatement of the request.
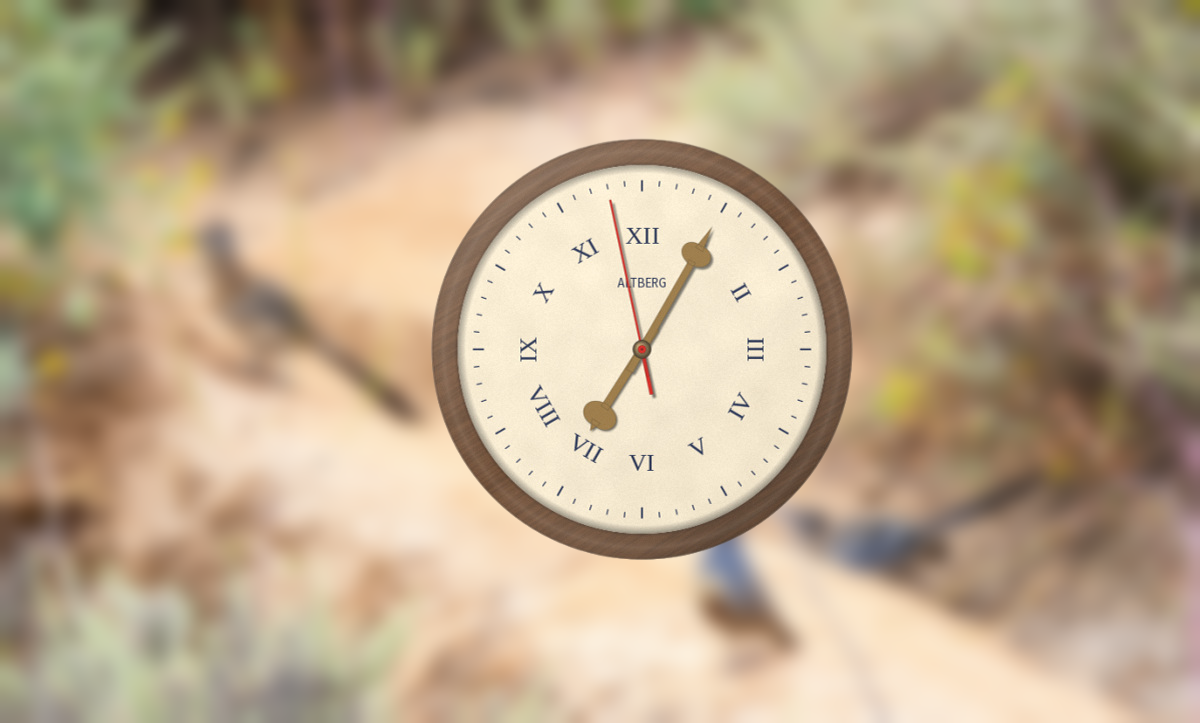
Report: 7:04:58
